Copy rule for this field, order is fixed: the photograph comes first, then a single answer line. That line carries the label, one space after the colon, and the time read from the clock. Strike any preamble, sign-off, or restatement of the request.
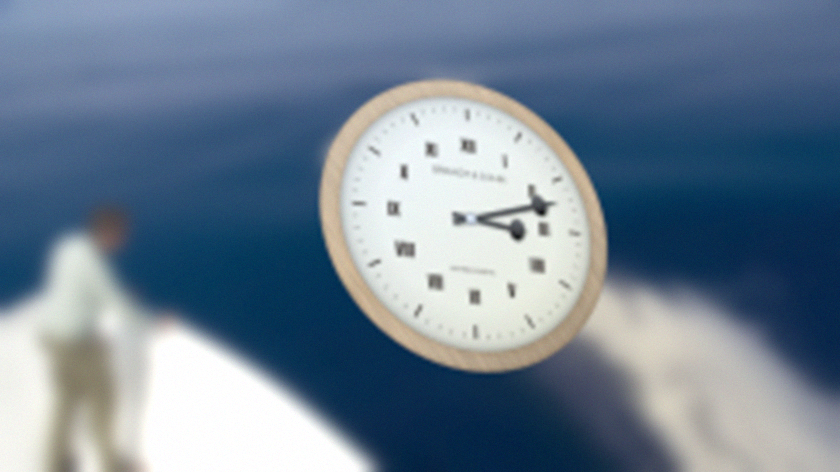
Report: 3:12
